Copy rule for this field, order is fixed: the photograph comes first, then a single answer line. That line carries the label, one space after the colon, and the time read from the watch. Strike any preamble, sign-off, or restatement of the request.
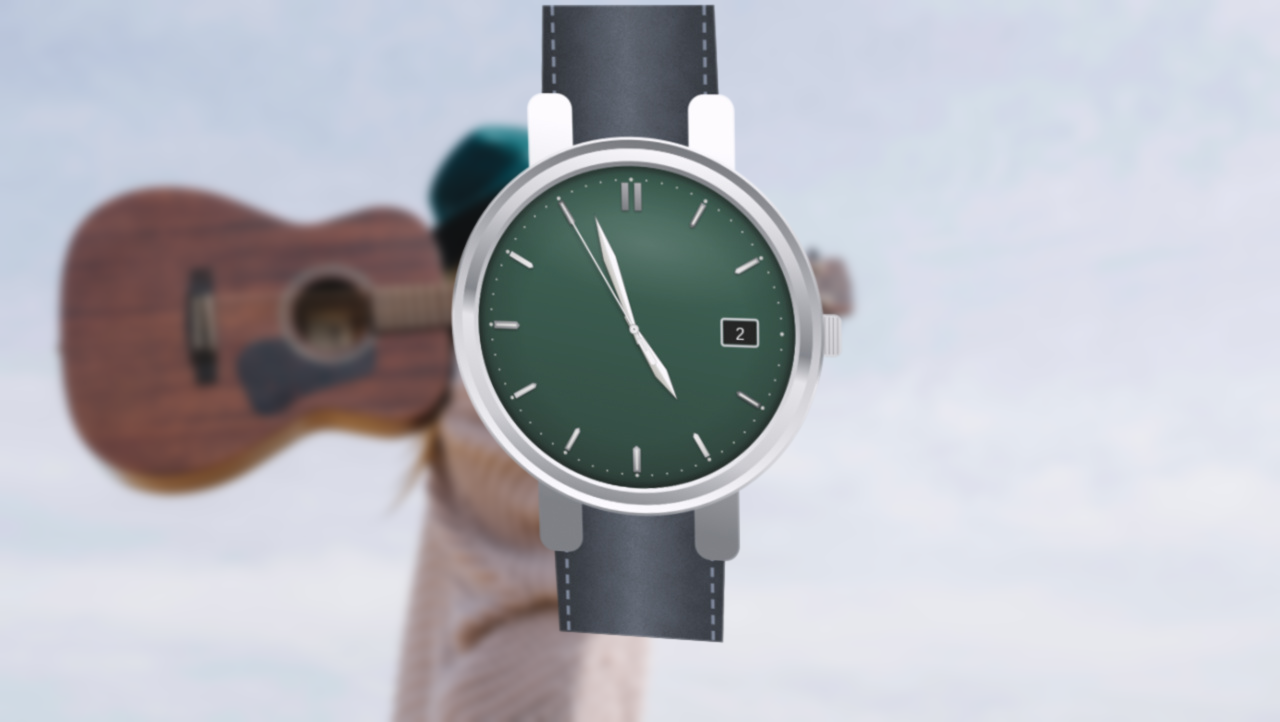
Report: 4:56:55
